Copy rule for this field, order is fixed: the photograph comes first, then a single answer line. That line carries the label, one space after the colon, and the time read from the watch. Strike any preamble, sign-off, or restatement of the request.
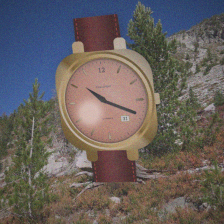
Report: 10:19
